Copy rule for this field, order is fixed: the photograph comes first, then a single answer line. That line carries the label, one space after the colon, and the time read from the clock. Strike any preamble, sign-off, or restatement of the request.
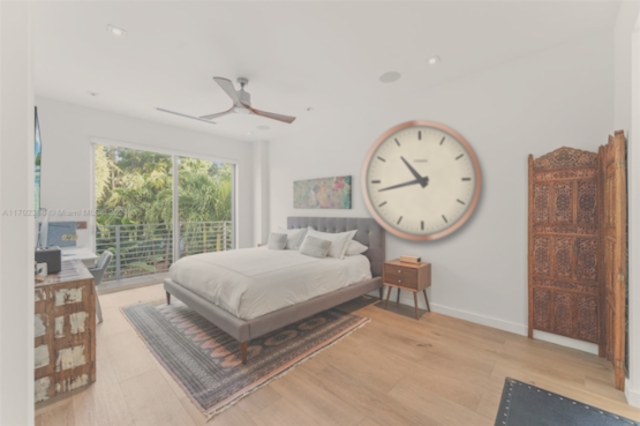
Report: 10:43
